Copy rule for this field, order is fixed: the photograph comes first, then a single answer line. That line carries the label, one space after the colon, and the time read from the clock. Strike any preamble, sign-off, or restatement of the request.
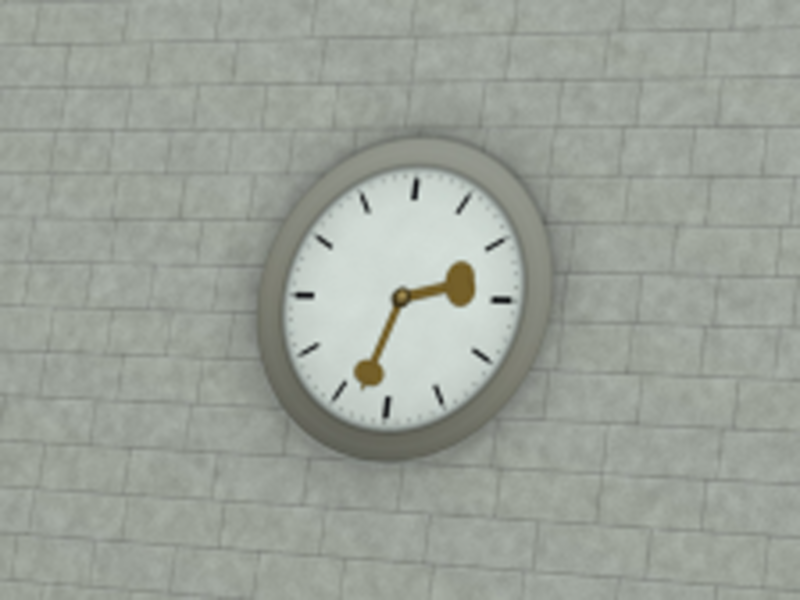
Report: 2:33
